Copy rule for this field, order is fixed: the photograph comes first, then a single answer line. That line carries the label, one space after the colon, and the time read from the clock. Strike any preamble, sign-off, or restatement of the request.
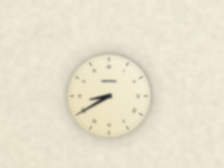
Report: 8:40
